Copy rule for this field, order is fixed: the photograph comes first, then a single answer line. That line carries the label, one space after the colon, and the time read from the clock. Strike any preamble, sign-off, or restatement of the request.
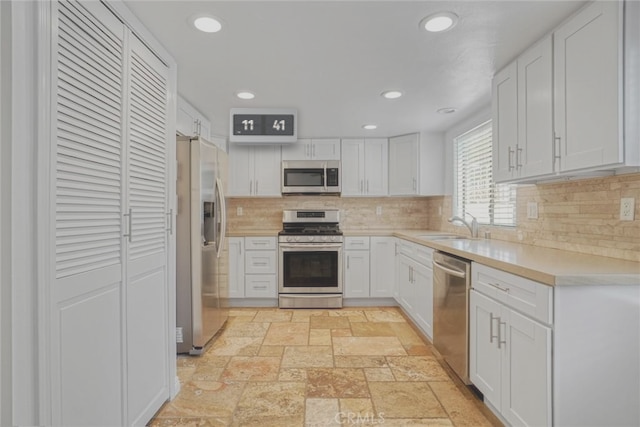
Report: 11:41
